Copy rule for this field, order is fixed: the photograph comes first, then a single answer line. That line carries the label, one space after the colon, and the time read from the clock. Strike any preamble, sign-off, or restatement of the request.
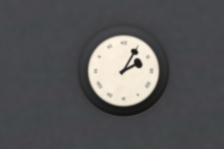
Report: 2:05
